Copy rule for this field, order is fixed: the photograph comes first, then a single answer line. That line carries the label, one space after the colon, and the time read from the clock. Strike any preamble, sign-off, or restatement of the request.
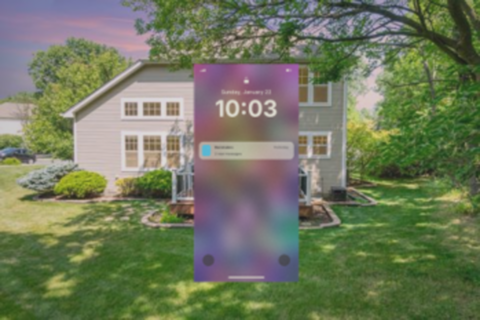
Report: 10:03
